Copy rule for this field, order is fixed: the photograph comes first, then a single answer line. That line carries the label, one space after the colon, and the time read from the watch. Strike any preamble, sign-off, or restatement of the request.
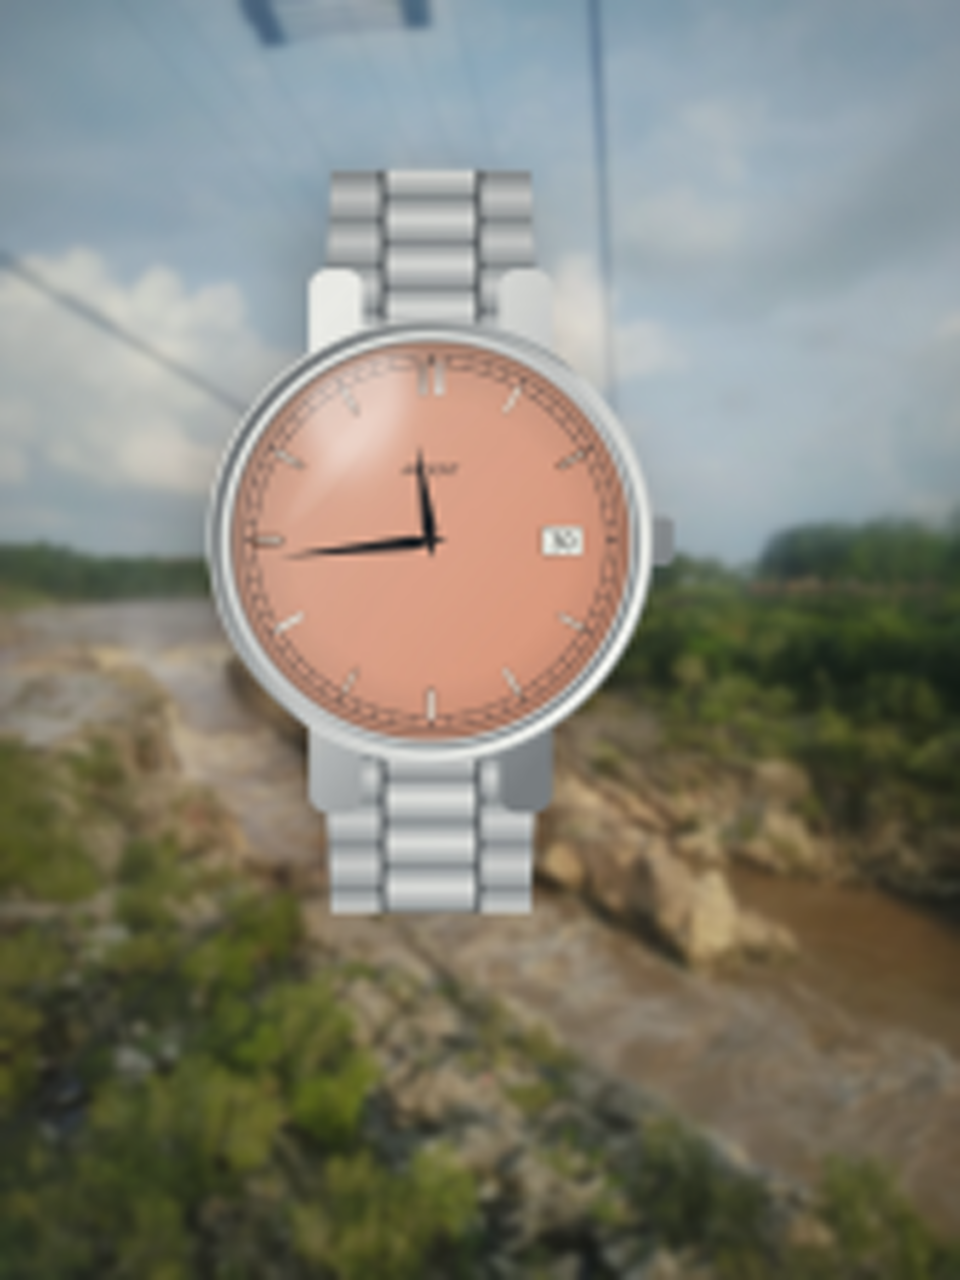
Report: 11:44
